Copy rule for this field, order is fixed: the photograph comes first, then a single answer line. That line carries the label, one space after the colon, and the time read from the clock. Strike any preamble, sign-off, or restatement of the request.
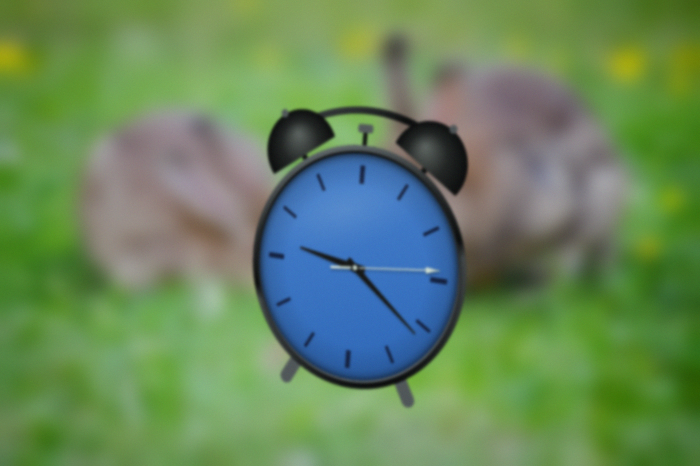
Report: 9:21:14
